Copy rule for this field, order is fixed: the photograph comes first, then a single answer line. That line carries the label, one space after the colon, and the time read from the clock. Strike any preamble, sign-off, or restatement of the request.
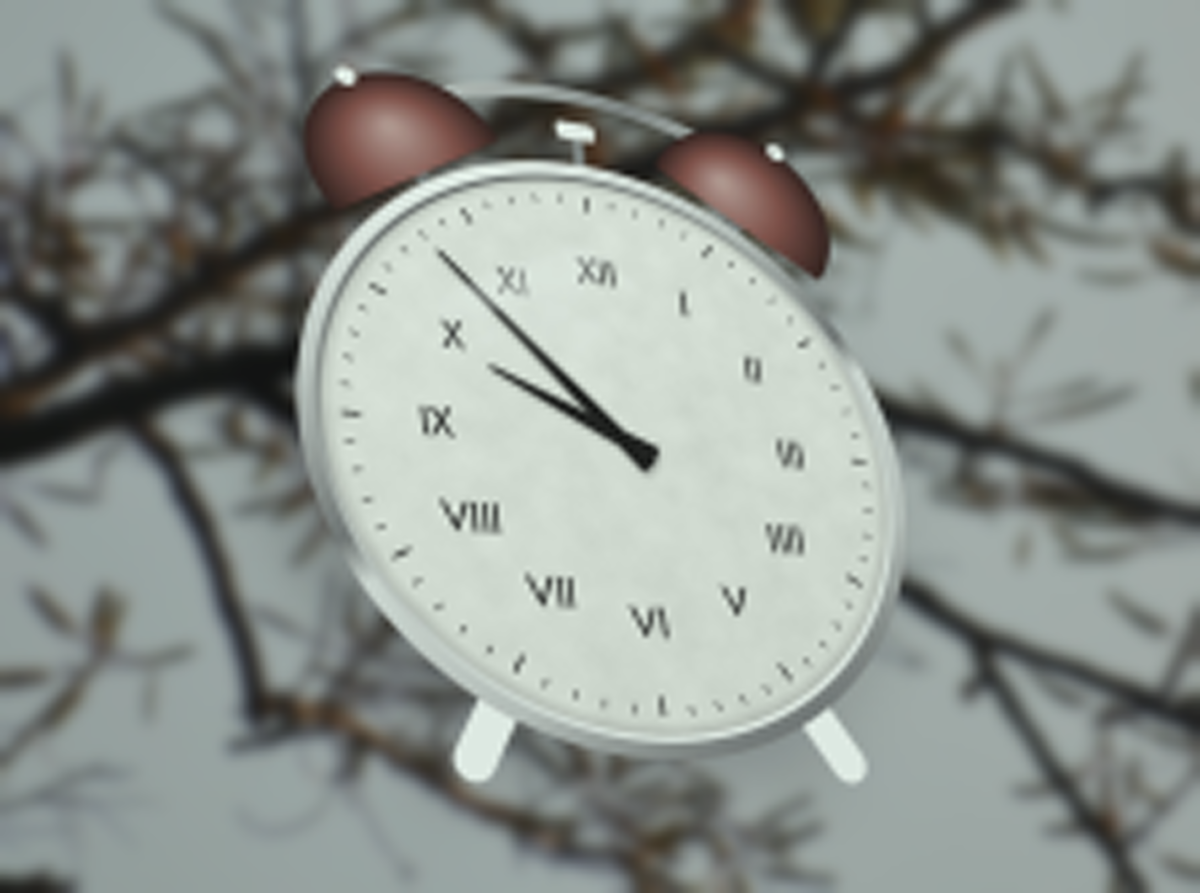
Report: 9:53
